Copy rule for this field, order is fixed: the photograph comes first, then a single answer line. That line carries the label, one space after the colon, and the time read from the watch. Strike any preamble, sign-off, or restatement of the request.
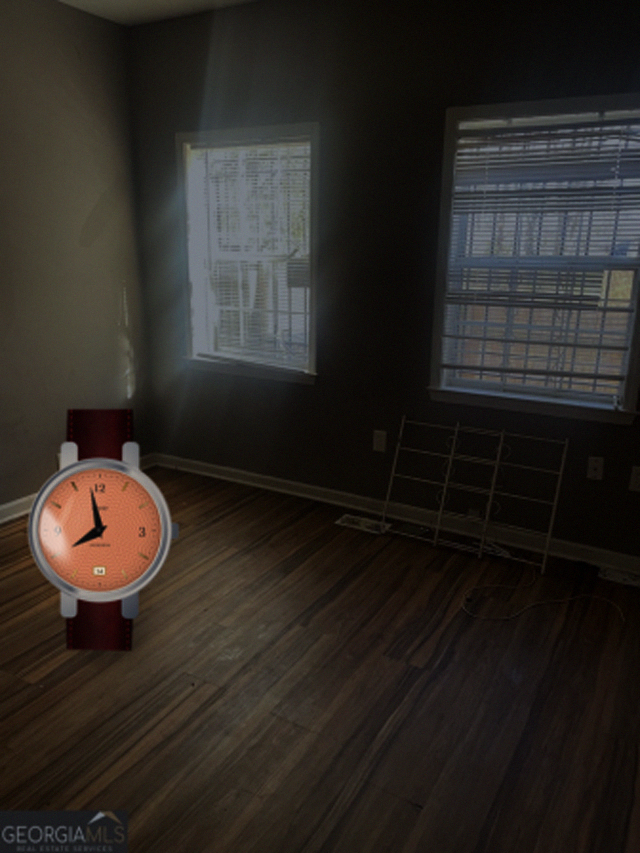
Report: 7:58
